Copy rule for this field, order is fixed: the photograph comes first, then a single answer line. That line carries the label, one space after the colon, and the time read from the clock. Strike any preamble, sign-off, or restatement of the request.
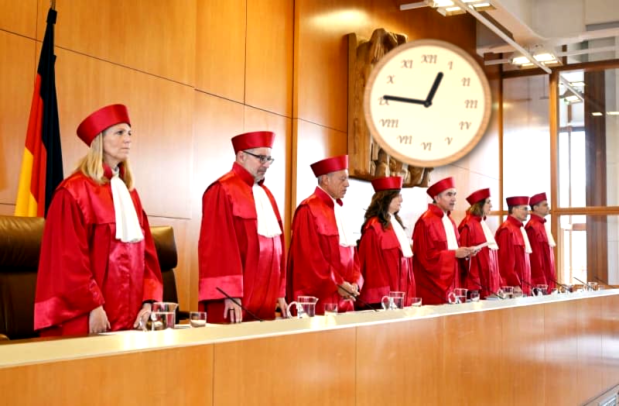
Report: 12:46
